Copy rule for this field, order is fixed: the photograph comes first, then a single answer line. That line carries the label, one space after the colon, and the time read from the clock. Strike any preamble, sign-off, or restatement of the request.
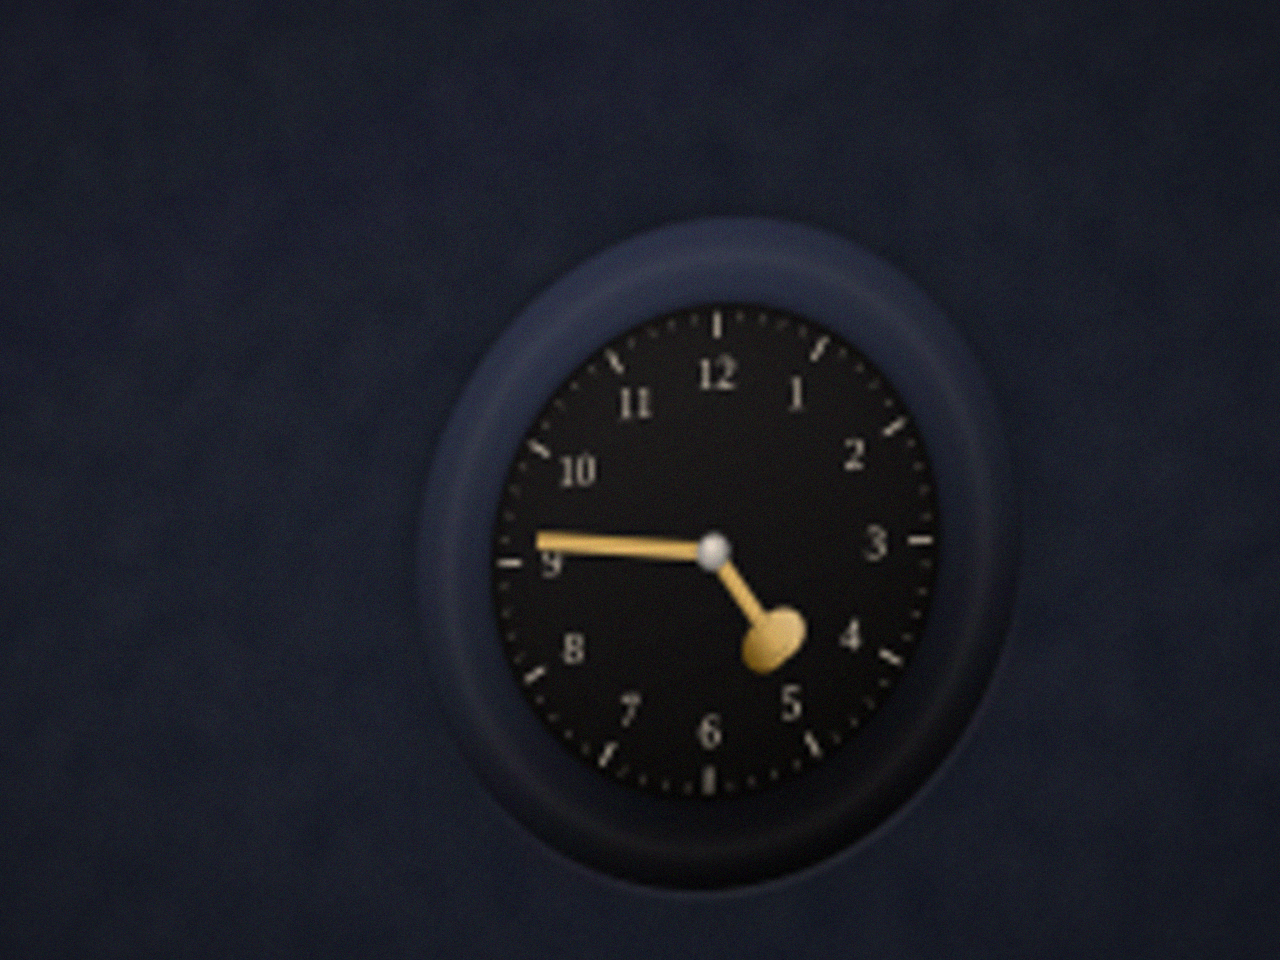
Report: 4:46
